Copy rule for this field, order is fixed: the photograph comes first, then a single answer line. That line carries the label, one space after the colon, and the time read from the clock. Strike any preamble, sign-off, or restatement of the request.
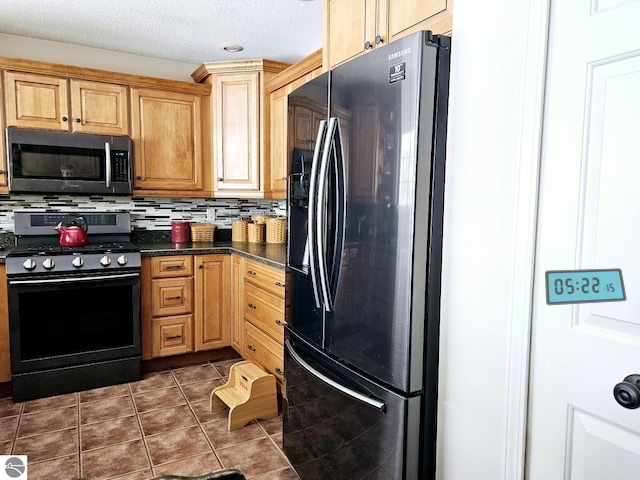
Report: 5:22:15
